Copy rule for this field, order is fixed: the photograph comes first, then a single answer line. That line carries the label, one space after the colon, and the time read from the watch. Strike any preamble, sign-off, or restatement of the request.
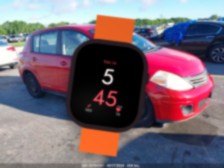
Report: 5:45
